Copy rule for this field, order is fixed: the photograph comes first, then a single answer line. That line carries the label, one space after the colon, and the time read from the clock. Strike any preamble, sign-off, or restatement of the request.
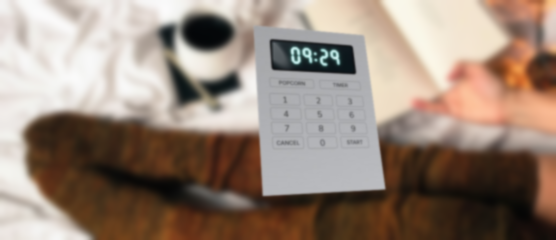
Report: 9:29
